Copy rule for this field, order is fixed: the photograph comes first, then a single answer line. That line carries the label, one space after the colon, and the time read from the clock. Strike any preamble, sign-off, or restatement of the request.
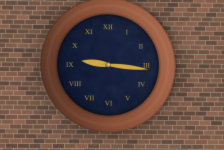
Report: 9:16
